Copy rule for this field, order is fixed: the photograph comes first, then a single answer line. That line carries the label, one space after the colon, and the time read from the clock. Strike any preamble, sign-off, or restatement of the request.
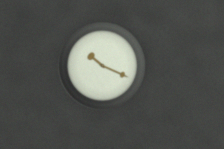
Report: 10:19
